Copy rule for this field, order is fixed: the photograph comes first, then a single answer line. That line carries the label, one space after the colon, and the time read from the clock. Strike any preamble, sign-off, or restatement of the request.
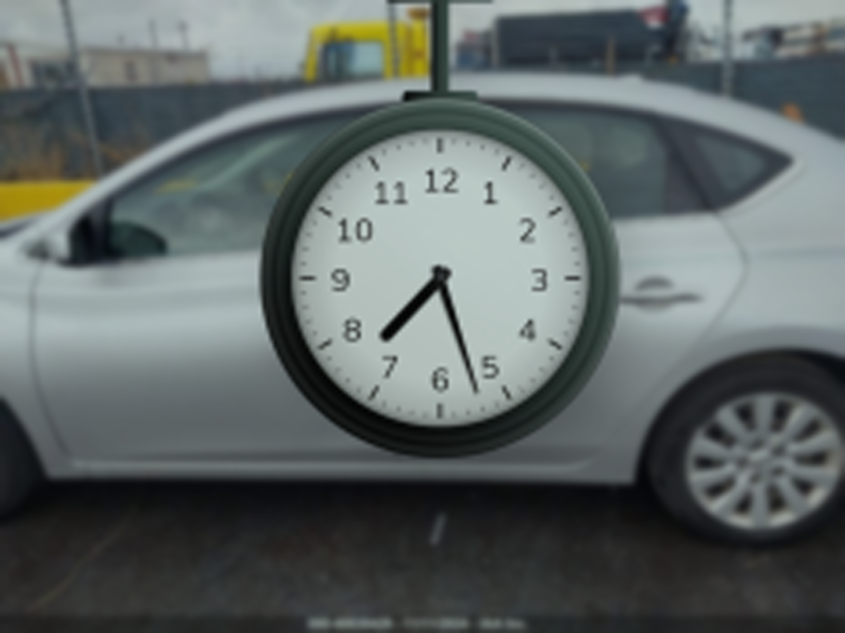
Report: 7:27
